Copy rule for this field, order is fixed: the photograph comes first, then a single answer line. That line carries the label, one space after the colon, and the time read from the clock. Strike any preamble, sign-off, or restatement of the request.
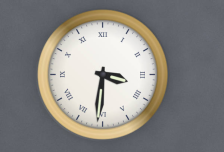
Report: 3:31
